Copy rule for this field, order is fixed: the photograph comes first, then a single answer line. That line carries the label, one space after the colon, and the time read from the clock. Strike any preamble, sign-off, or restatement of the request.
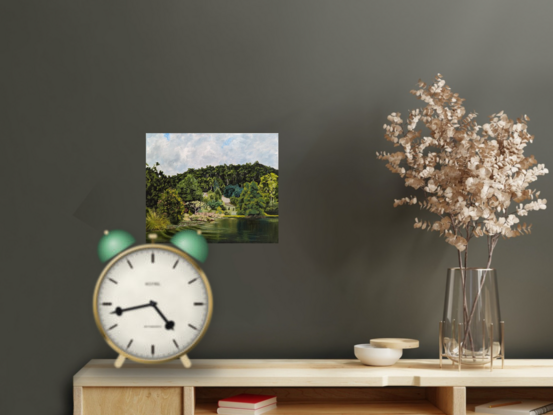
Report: 4:43
